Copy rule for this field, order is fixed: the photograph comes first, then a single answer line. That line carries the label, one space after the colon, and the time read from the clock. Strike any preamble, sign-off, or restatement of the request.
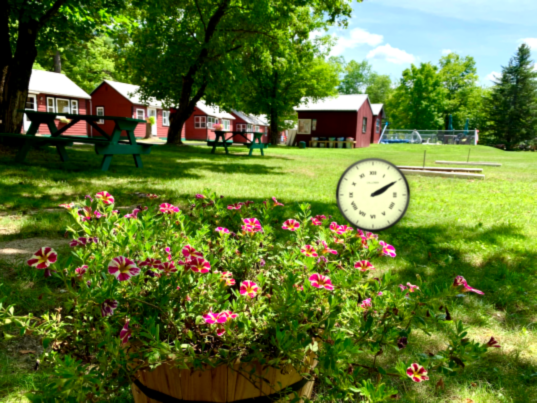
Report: 2:10
